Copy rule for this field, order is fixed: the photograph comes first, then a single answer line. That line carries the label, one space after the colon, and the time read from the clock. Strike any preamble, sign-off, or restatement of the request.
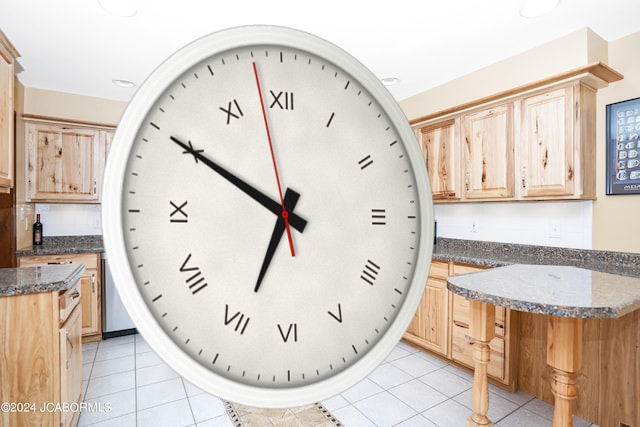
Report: 6:49:58
